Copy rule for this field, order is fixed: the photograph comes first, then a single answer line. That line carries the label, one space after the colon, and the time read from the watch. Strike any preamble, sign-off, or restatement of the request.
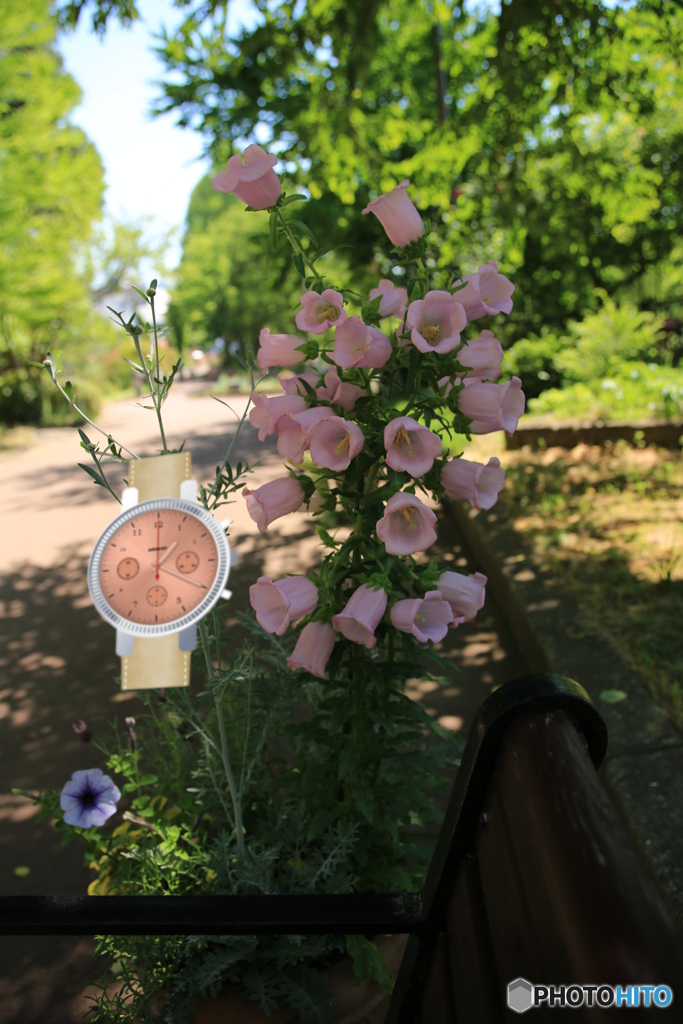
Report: 1:20
